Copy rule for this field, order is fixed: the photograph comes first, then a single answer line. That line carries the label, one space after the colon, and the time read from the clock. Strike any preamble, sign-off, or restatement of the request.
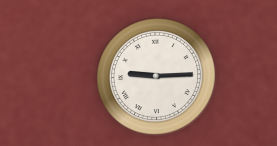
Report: 9:15
